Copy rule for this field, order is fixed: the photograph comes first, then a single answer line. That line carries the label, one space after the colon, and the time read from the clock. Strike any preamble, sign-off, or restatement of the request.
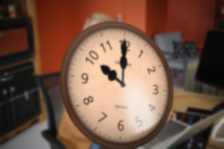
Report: 10:00
